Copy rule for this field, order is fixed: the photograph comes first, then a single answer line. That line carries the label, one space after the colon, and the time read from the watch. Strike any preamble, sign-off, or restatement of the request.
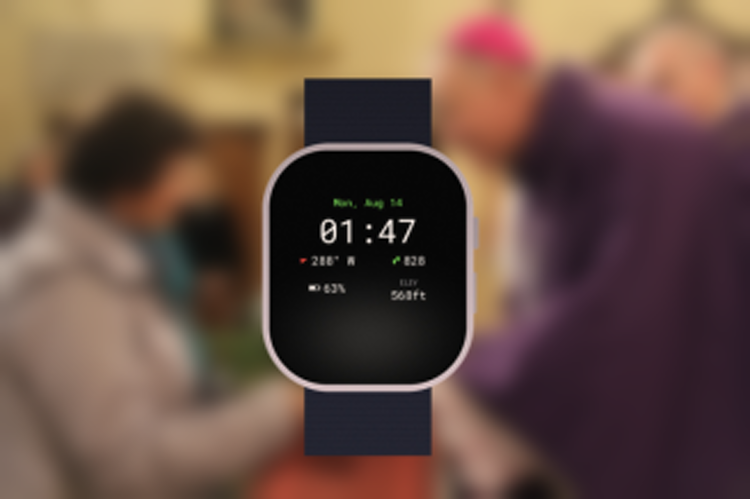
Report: 1:47
